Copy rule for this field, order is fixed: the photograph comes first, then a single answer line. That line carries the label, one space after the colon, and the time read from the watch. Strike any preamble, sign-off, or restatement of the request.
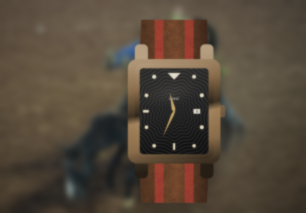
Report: 11:34
